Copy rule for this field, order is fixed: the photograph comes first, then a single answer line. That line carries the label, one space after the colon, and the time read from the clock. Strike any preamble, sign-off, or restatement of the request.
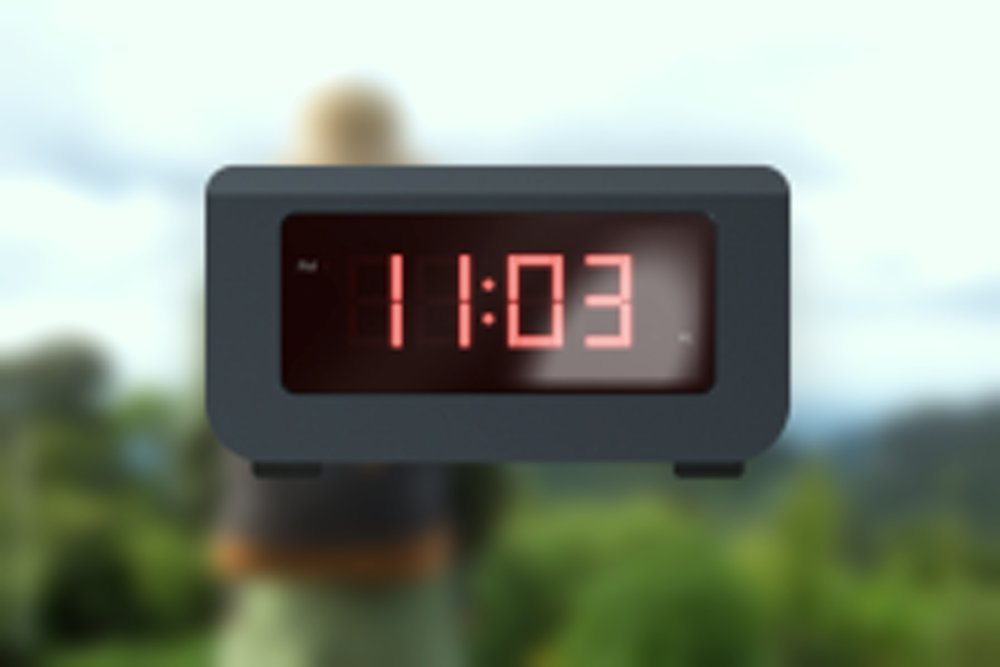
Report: 11:03
